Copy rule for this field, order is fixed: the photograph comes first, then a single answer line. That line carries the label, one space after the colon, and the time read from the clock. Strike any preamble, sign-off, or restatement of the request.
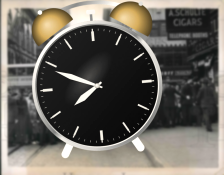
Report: 7:49
